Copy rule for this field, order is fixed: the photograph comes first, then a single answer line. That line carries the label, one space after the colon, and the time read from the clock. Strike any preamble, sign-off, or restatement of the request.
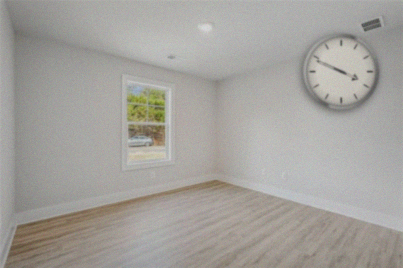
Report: 3:49
